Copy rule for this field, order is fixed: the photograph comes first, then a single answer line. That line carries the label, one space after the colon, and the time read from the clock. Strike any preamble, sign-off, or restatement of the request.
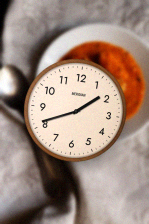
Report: 1:41
